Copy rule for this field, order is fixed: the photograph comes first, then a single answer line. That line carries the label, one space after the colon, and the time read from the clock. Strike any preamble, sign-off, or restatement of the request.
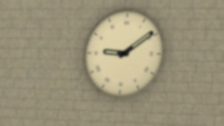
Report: 9:09
